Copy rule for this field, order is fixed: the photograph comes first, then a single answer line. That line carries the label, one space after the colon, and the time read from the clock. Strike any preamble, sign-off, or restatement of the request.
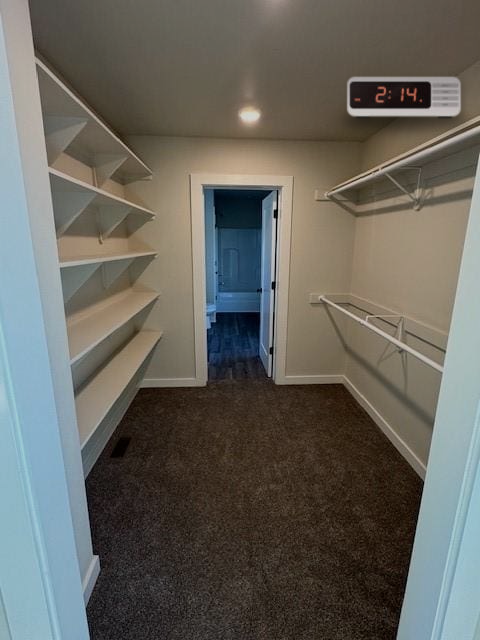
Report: 2:14
